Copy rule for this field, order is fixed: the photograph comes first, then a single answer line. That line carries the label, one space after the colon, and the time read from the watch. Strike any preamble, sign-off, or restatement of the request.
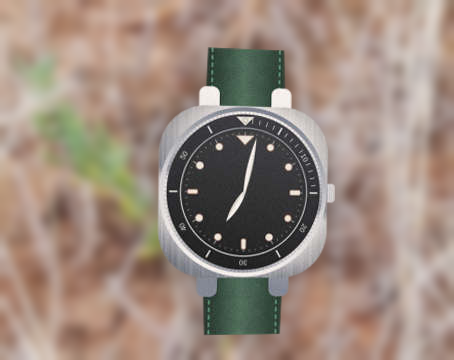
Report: 7:02
